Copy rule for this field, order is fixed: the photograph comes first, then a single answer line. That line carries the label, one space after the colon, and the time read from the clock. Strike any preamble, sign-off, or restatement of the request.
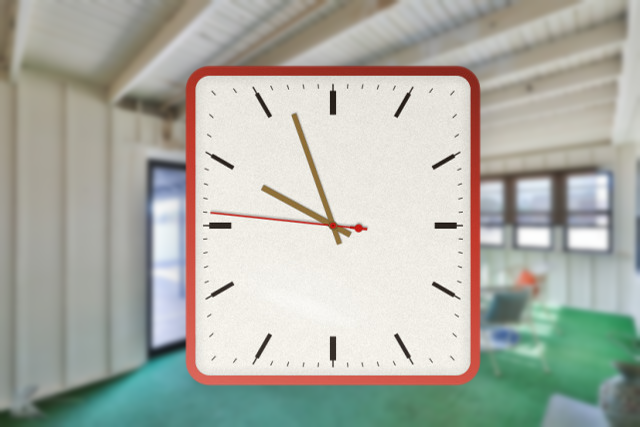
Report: 9:56:46
